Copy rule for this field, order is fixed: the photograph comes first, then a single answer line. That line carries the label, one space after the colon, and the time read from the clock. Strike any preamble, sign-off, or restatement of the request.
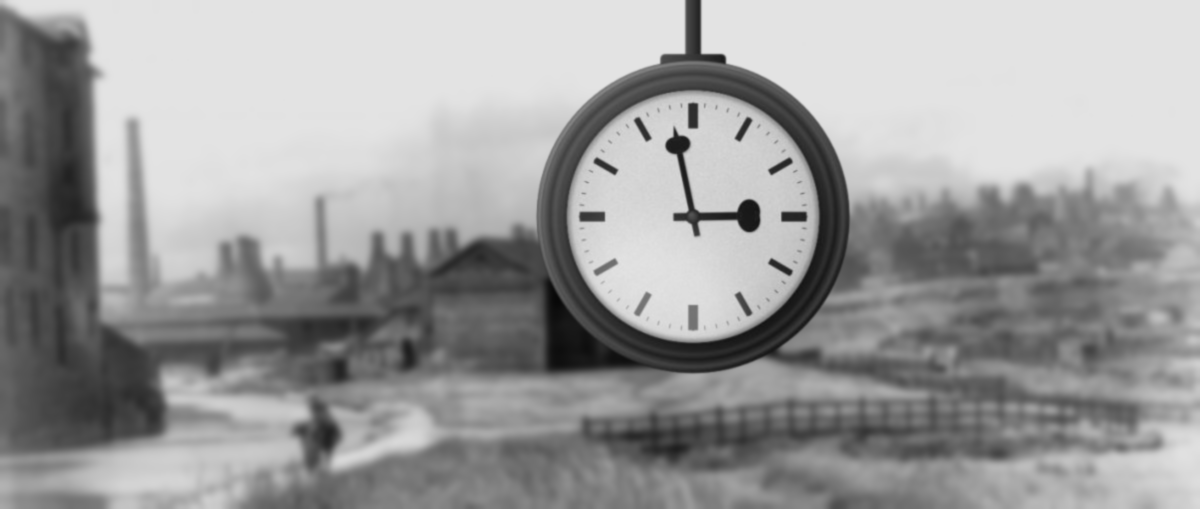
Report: 2:58
